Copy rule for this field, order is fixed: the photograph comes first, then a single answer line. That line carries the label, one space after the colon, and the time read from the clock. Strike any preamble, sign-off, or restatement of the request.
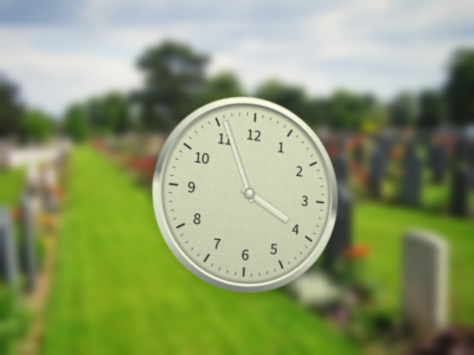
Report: 3:56
